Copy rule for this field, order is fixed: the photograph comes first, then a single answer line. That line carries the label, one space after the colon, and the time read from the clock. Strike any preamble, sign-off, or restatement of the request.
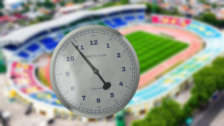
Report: 4:54
